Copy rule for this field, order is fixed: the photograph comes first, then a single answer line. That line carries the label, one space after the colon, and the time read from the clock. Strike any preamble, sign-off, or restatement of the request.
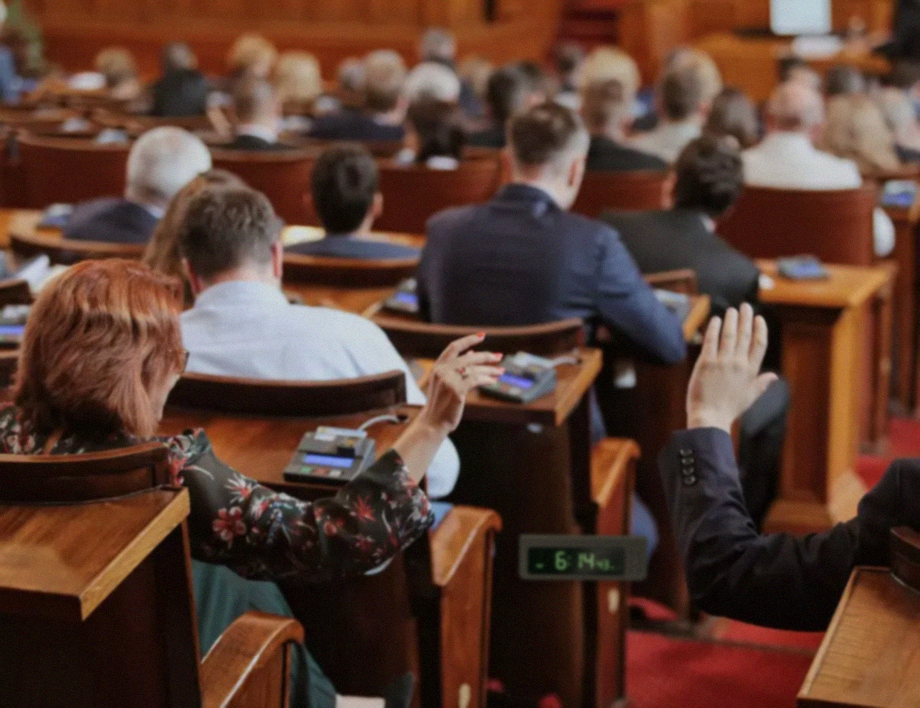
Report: 6:14
